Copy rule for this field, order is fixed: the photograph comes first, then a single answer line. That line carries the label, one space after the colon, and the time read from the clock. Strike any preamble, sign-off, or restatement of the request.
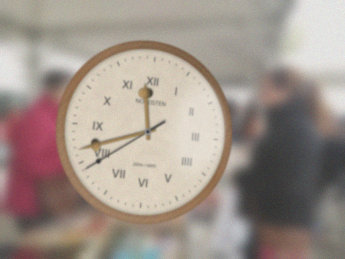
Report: 11:41:39
